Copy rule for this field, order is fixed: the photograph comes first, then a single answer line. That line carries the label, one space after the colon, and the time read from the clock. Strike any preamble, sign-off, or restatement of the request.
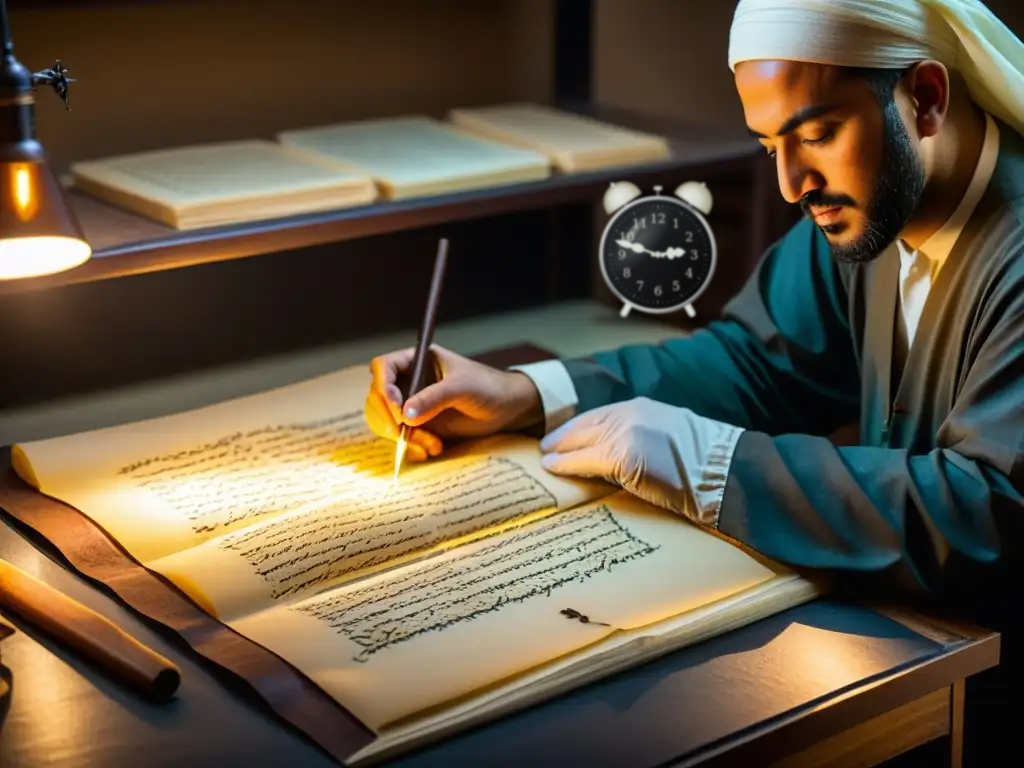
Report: 2:48
